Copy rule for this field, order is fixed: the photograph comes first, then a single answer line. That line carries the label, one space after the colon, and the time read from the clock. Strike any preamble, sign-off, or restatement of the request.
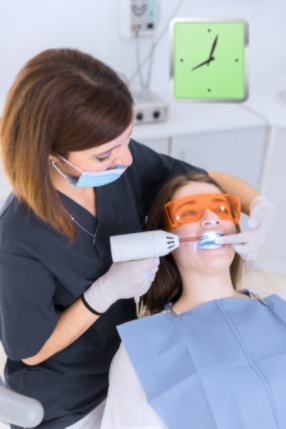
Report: 8:03
